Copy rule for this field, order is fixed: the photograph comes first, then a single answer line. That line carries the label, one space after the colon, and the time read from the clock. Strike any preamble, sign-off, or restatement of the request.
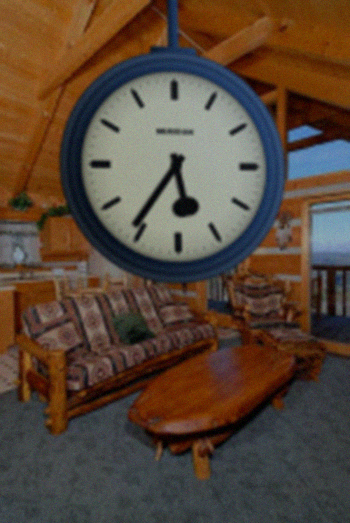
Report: 5:36
